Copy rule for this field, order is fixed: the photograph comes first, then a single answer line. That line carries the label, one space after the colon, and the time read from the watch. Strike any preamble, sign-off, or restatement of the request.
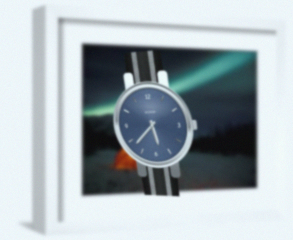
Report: 5:38
